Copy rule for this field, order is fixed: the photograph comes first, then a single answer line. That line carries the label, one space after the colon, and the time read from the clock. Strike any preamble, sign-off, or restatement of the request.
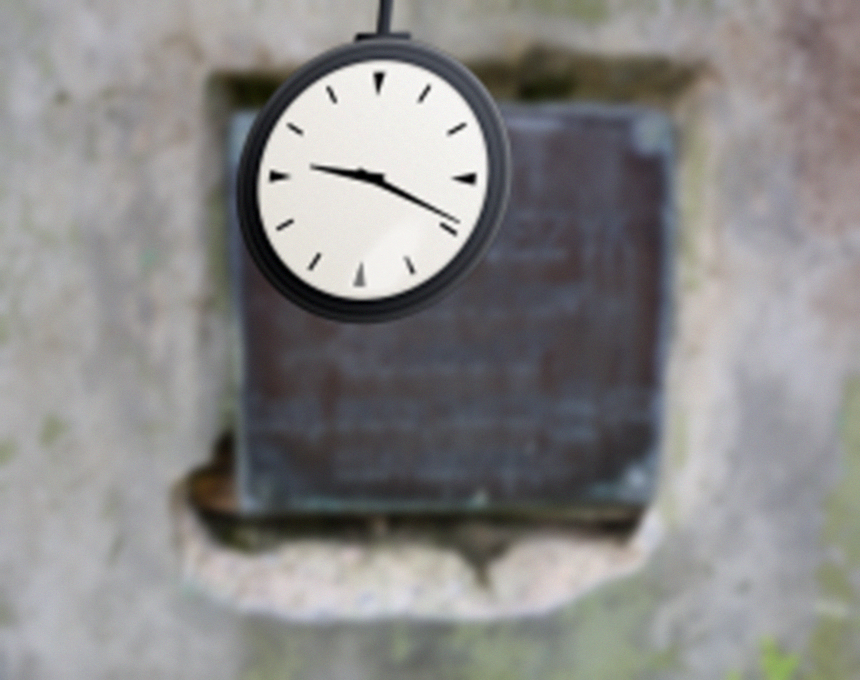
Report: 9:19
